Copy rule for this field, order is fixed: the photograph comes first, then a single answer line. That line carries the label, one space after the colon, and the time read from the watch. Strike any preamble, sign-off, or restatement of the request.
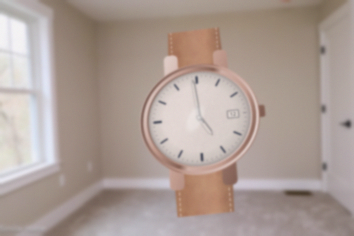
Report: 4:59
